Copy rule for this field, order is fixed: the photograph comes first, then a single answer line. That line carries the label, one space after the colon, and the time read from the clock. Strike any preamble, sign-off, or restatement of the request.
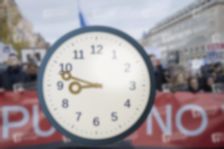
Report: 8:48
